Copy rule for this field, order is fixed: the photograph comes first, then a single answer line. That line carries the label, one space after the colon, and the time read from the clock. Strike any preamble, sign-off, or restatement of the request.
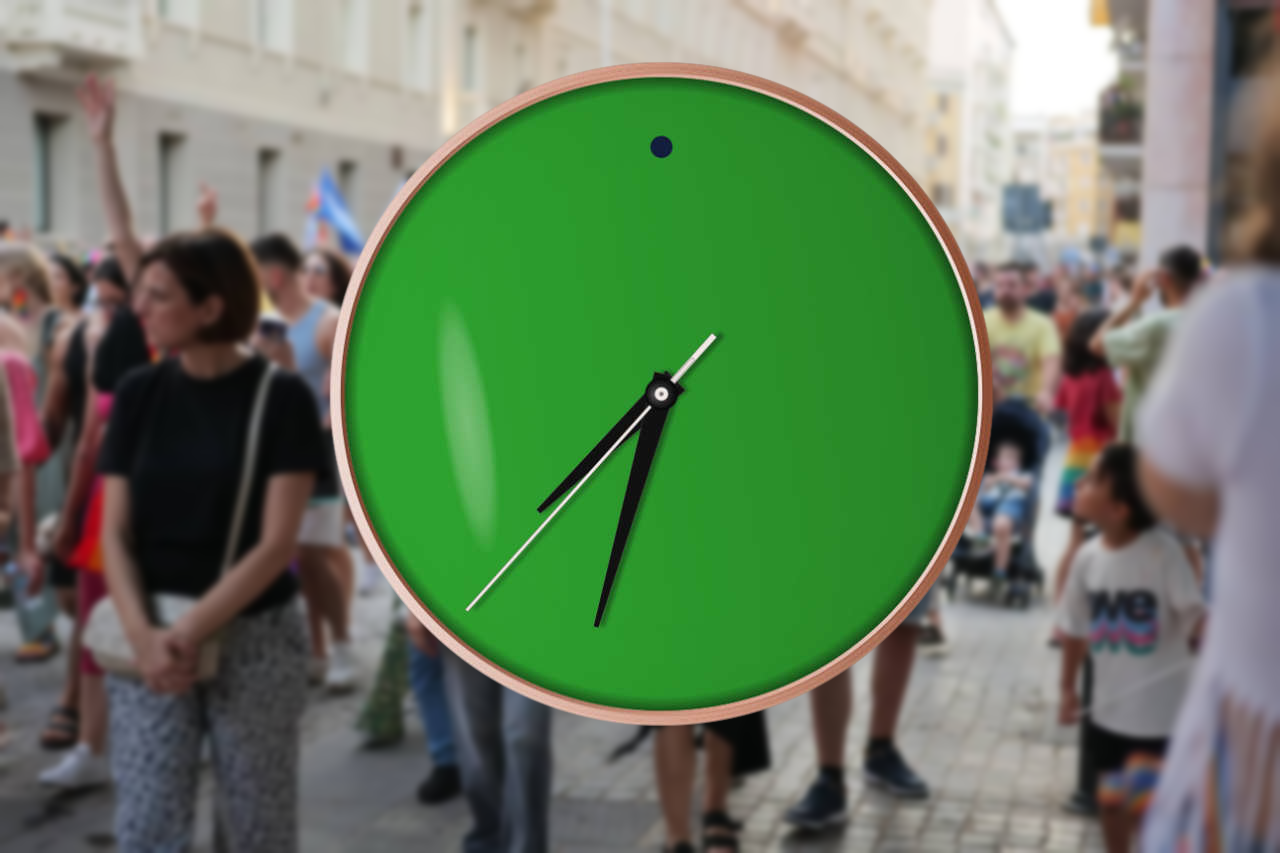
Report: 7:32:37
